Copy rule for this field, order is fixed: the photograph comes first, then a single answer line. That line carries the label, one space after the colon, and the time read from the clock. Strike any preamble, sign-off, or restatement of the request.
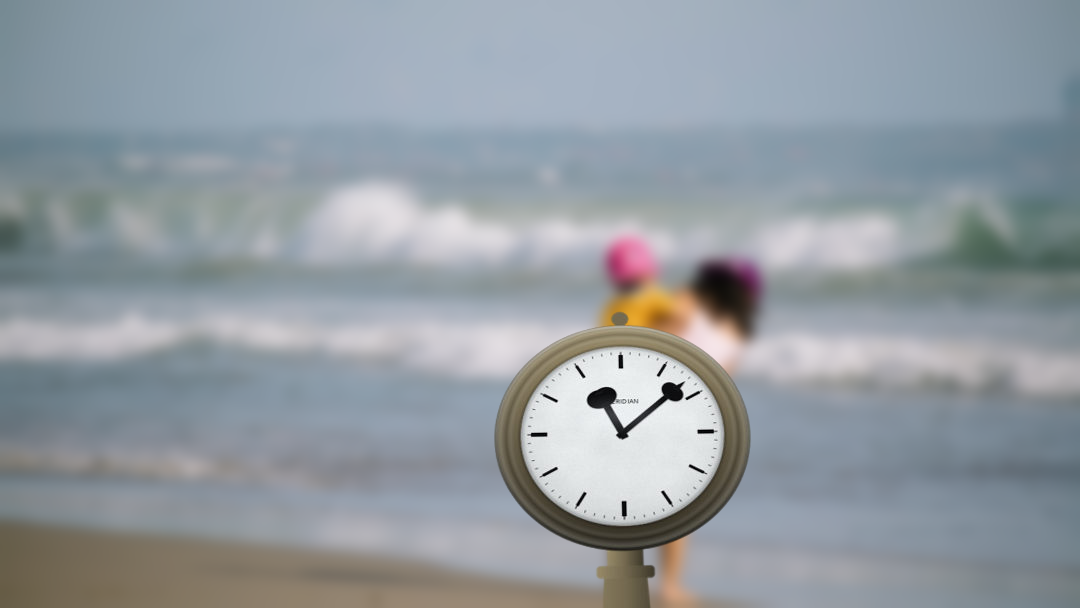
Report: 11:08
